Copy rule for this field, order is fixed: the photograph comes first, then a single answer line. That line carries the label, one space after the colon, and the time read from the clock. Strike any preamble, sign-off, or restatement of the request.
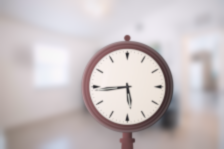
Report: 5:44
